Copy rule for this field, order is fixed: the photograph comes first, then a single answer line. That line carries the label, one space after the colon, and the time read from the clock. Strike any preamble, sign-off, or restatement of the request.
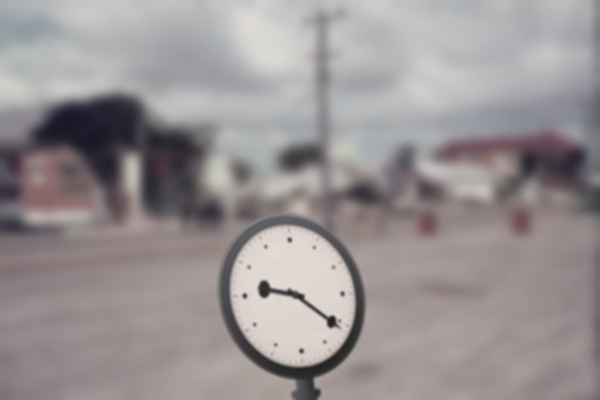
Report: 9:21
